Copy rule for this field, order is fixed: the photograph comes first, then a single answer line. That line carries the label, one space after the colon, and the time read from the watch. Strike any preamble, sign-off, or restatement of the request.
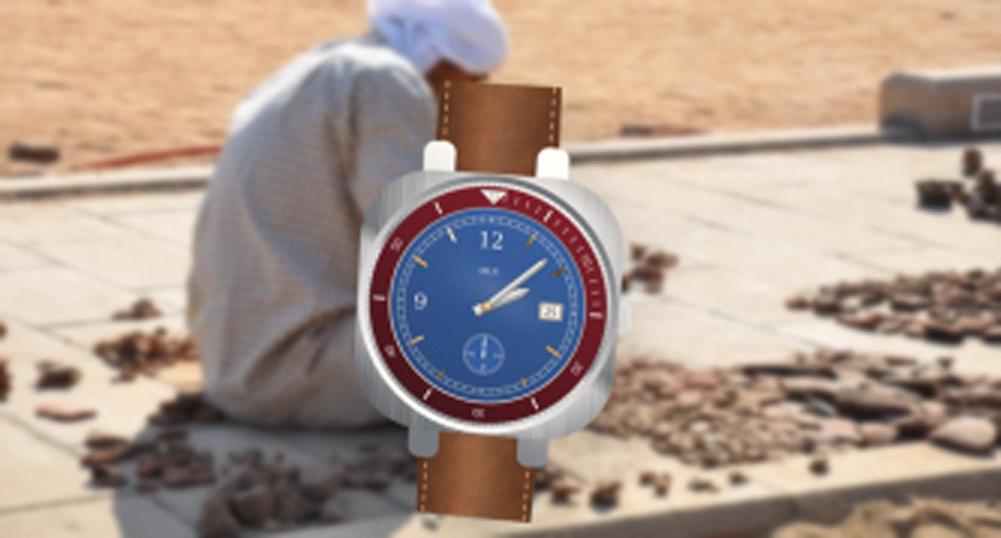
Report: 2:08
